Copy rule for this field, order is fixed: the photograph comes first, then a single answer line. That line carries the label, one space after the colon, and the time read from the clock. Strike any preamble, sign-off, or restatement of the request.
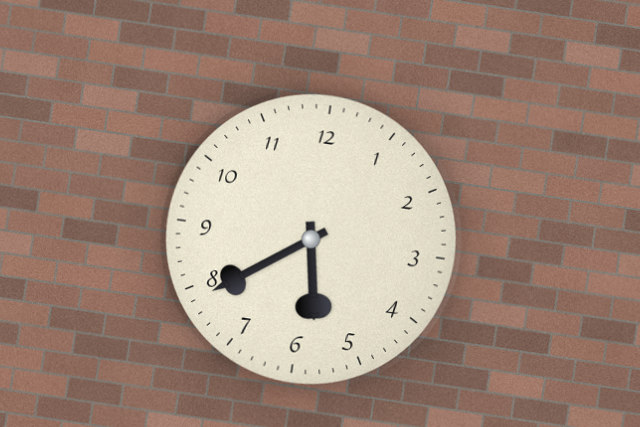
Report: 5:39
